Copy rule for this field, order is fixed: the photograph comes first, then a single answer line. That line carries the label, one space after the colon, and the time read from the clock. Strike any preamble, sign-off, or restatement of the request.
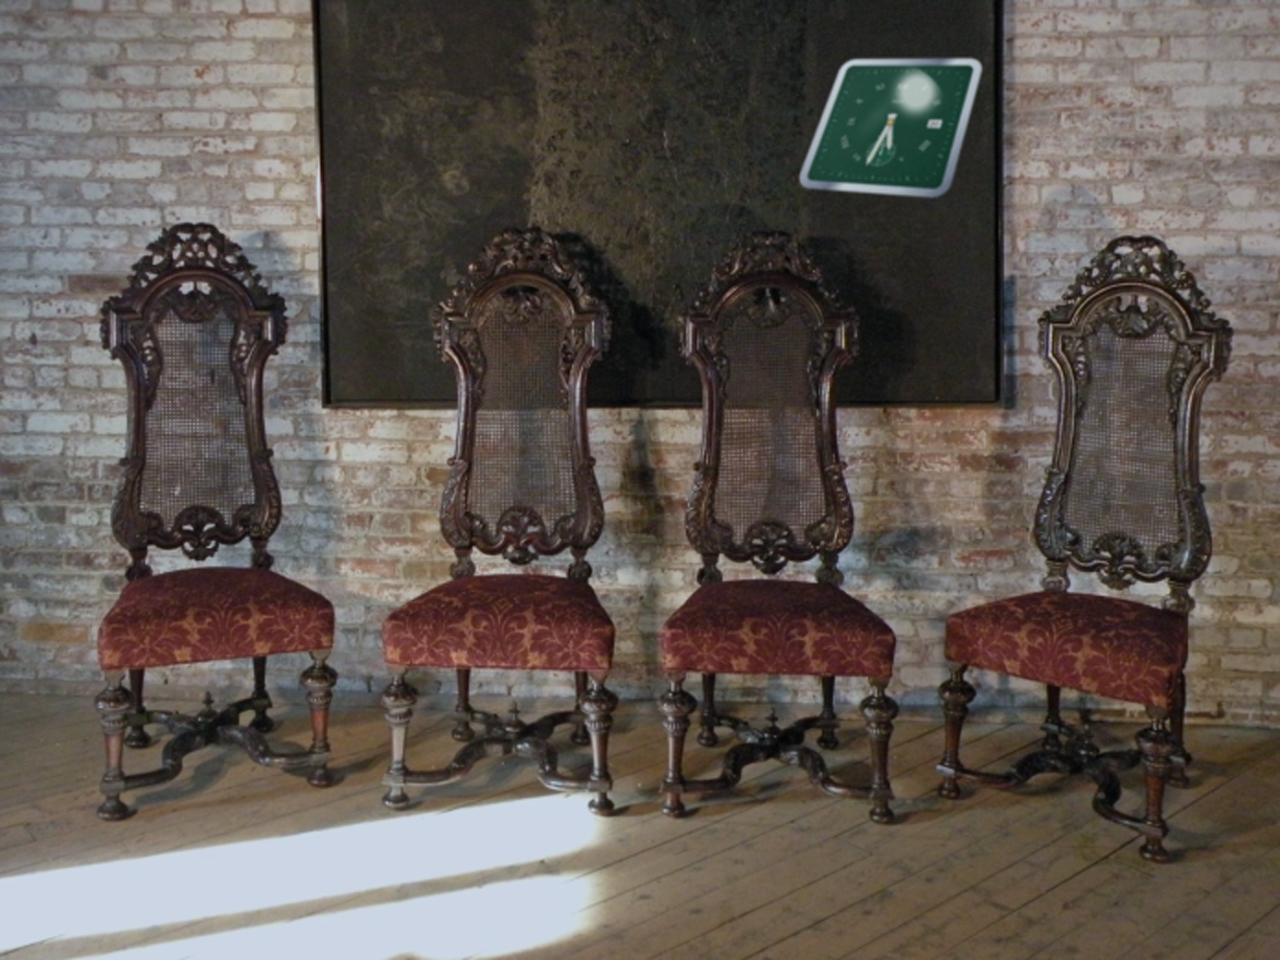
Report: 5:32
